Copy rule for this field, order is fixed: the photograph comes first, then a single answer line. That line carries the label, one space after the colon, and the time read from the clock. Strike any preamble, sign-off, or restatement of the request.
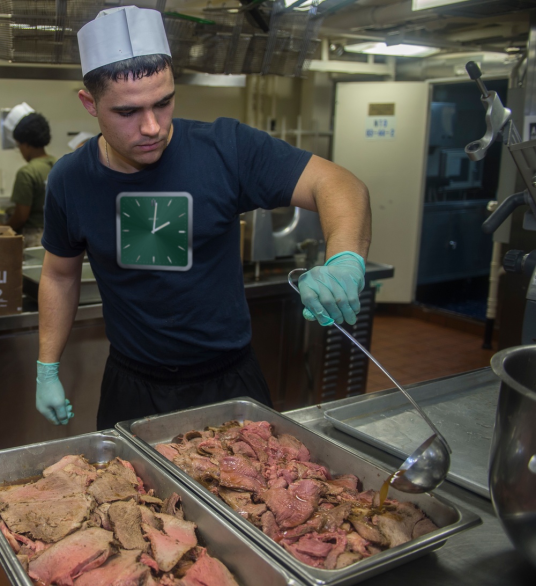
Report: 2:01
